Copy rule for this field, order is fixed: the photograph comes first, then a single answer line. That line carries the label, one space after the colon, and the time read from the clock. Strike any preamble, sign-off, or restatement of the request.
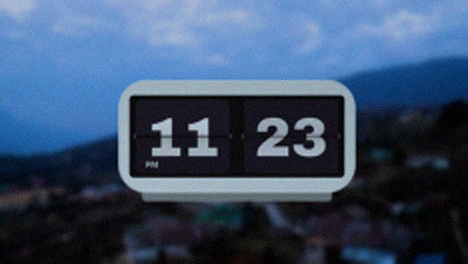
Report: 11:23
